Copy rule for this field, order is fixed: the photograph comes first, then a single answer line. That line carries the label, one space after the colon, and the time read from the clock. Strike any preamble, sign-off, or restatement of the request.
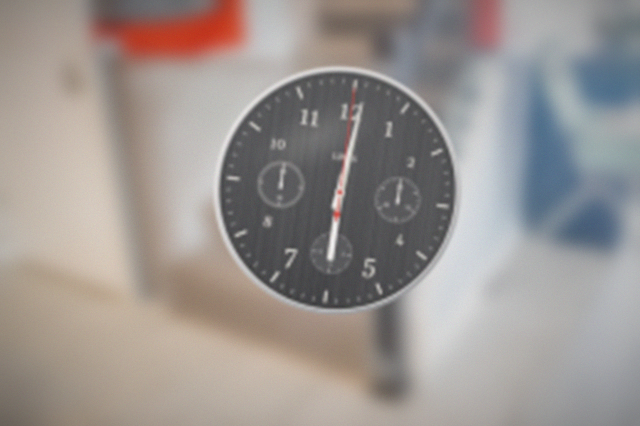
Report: 6:01
